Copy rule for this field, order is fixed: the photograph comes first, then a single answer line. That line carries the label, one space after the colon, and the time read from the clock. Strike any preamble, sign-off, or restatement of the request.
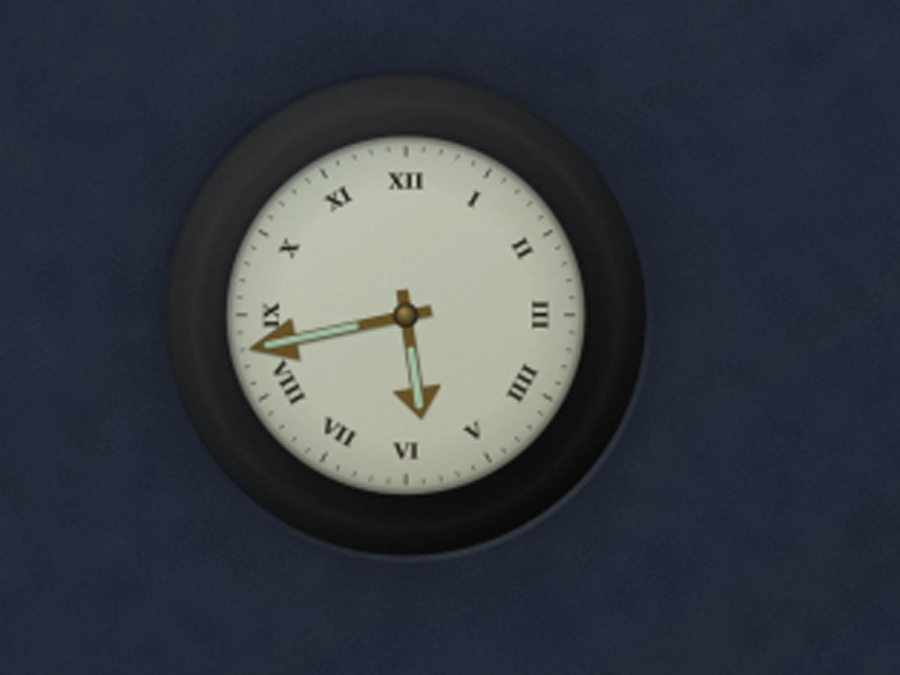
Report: 5:43
